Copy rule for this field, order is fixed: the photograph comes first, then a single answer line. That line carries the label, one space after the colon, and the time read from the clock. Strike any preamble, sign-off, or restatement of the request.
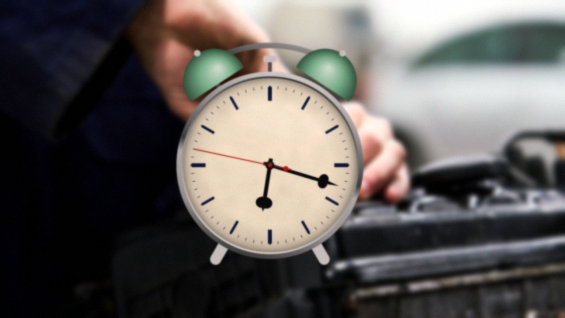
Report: 6:17:47
